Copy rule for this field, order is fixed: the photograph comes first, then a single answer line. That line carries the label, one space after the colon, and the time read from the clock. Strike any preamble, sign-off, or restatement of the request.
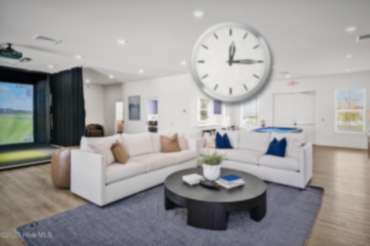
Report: 12:15
